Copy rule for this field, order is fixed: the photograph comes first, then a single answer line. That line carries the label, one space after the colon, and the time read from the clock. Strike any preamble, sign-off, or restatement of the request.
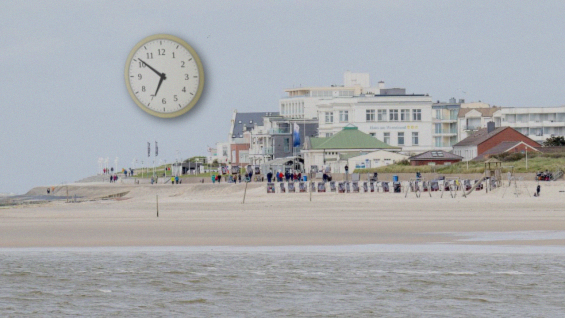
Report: 6:51
